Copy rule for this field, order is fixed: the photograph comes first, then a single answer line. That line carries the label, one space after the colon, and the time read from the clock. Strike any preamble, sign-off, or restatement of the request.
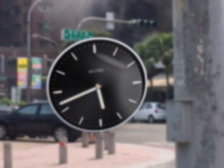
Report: 5:42
